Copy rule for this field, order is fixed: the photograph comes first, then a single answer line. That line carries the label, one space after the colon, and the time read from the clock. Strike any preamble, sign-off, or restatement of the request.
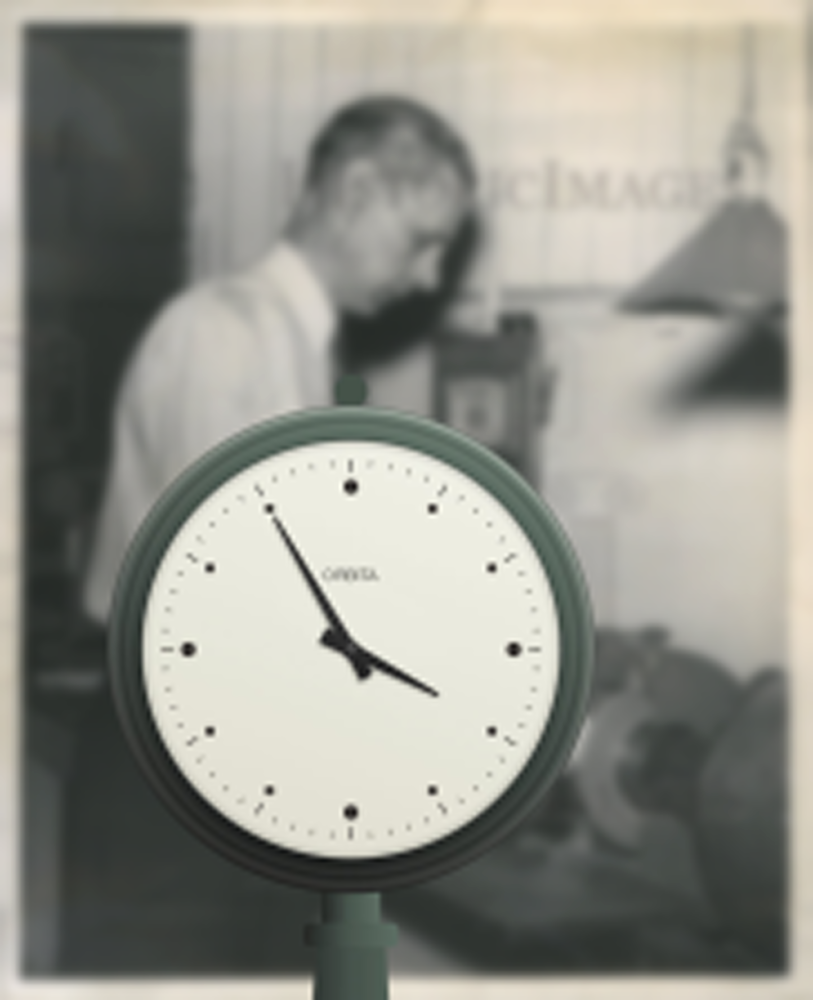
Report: 3:55
